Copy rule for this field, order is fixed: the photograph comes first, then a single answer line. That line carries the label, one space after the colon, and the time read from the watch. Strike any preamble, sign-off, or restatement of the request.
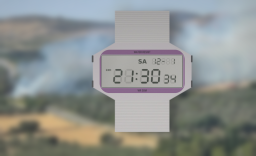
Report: 21:30:34
